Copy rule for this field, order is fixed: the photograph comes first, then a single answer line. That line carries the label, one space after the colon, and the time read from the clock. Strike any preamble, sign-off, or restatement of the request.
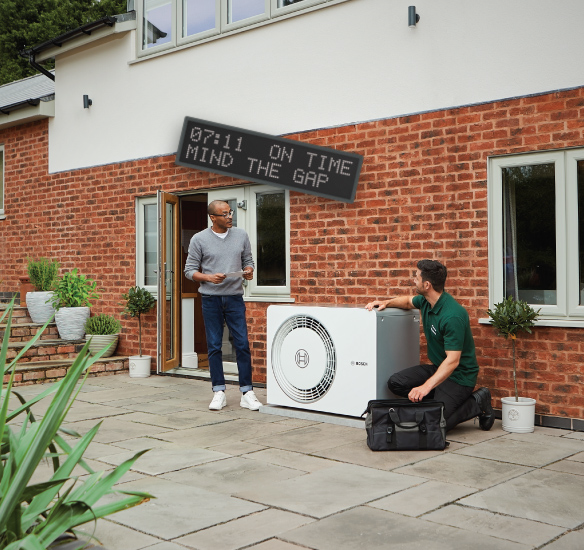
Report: 7:11
